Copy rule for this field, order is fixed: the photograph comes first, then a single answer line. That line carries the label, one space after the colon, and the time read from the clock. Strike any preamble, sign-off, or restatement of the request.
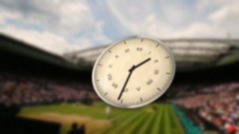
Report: 1:31
